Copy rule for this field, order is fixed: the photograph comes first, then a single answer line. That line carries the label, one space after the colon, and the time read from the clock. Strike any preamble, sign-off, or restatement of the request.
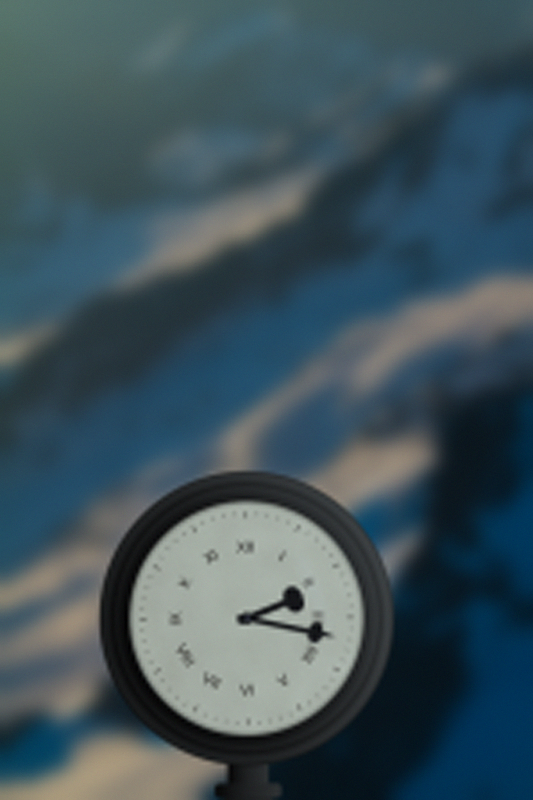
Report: 2:17
